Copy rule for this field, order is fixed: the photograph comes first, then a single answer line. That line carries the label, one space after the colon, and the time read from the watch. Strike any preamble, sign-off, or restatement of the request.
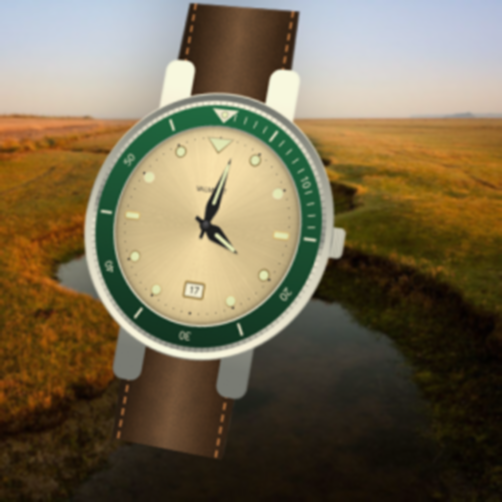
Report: 4:02
